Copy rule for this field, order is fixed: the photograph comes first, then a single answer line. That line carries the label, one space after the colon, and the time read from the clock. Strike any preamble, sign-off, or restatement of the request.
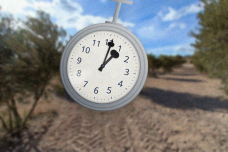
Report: 1:01
